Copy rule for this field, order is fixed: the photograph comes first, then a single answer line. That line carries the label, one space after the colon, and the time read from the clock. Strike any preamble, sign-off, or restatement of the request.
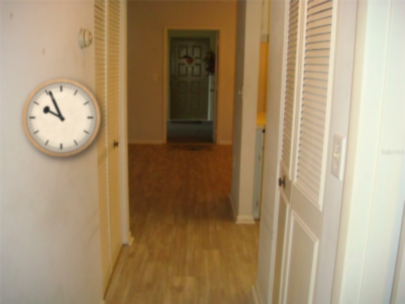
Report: 9:56
